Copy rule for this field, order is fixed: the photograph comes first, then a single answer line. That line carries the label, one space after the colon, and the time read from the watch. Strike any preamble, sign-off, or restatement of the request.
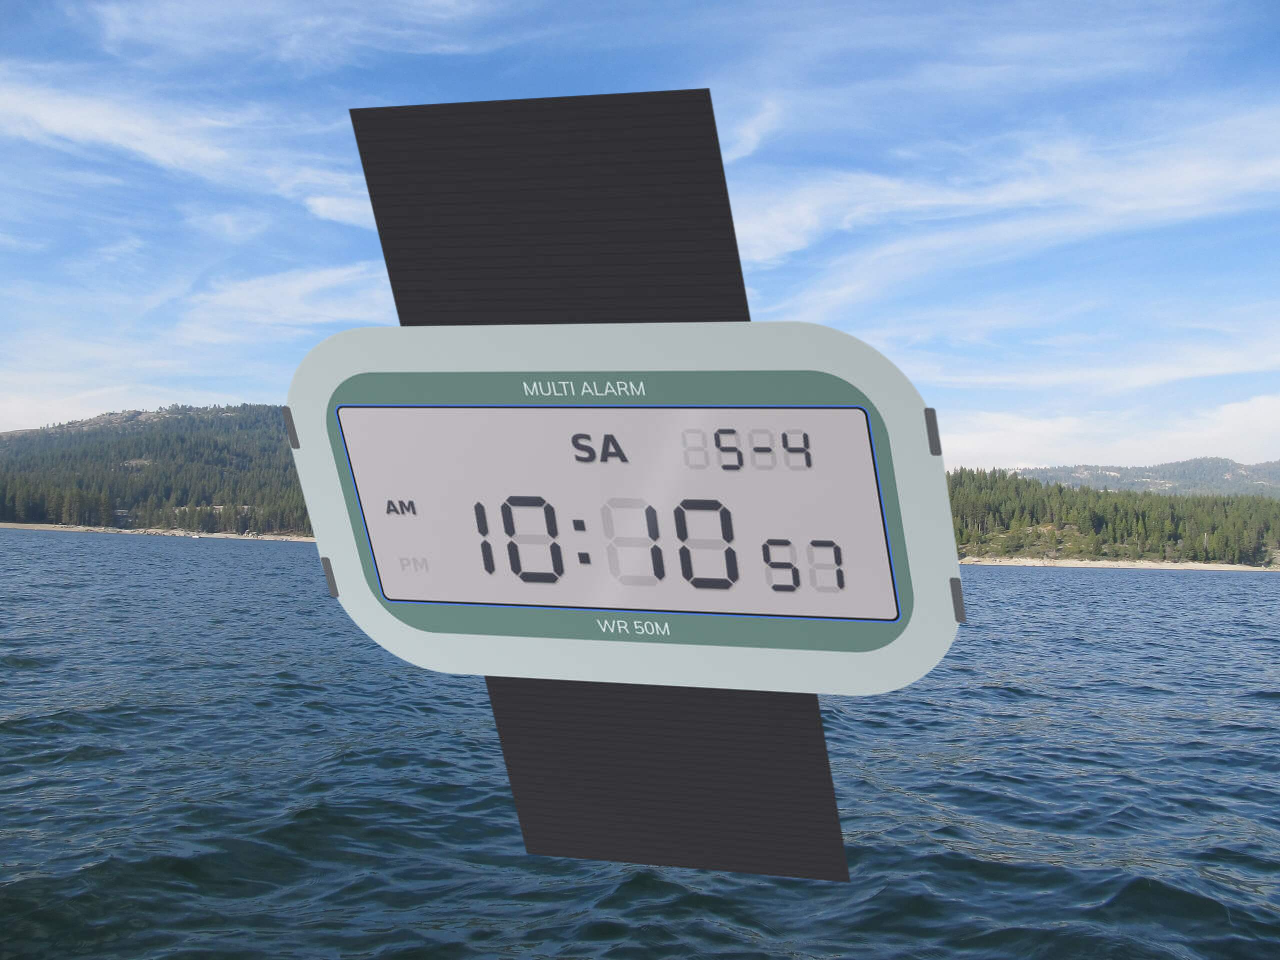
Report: 10:10:57
